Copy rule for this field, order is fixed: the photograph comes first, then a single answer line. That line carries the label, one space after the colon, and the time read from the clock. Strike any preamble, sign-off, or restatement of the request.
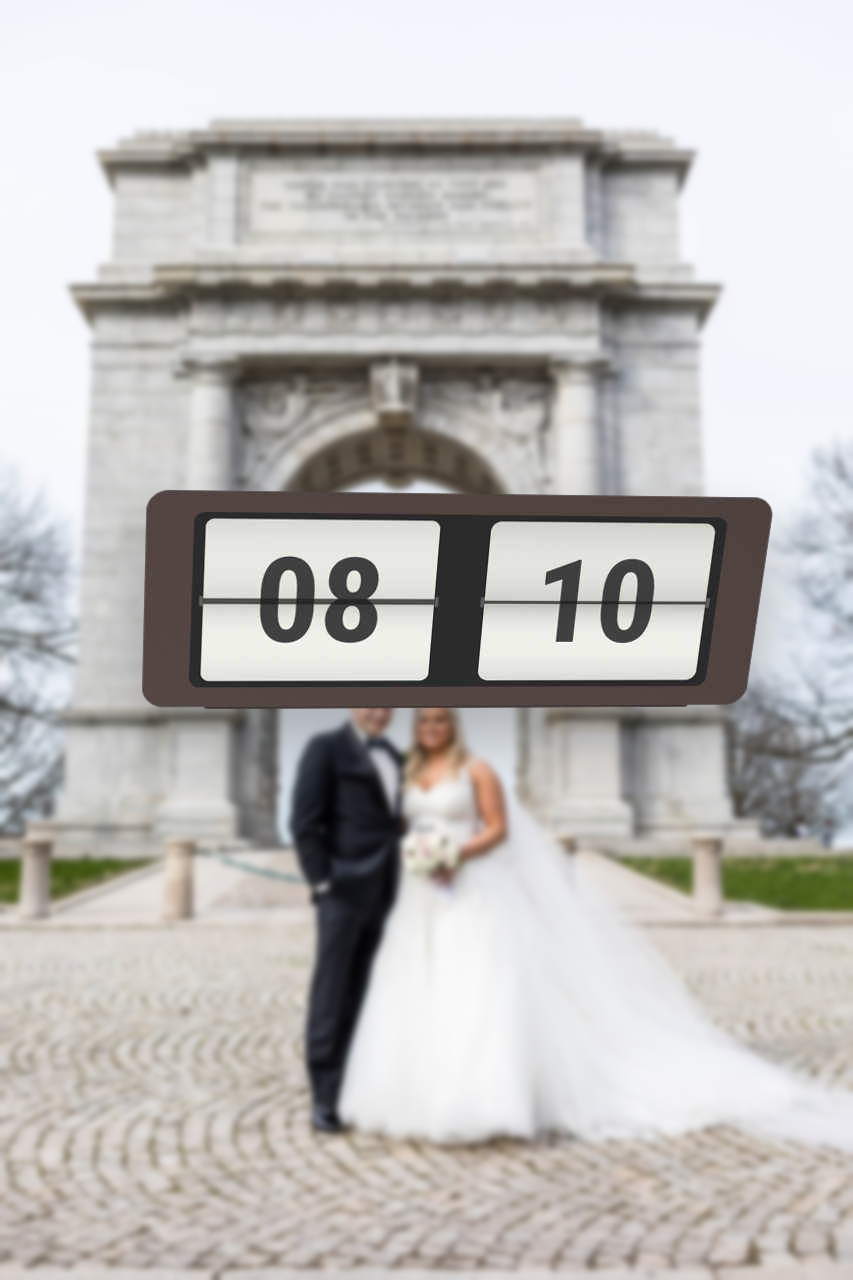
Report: 8:10
